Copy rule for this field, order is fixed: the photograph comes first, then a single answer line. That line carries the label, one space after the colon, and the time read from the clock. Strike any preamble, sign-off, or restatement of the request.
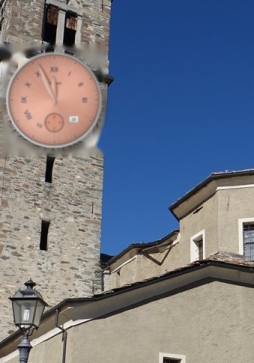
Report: 11:56
